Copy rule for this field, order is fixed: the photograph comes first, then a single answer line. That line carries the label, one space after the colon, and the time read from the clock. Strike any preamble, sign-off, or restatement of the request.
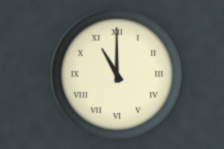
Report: 11:00
